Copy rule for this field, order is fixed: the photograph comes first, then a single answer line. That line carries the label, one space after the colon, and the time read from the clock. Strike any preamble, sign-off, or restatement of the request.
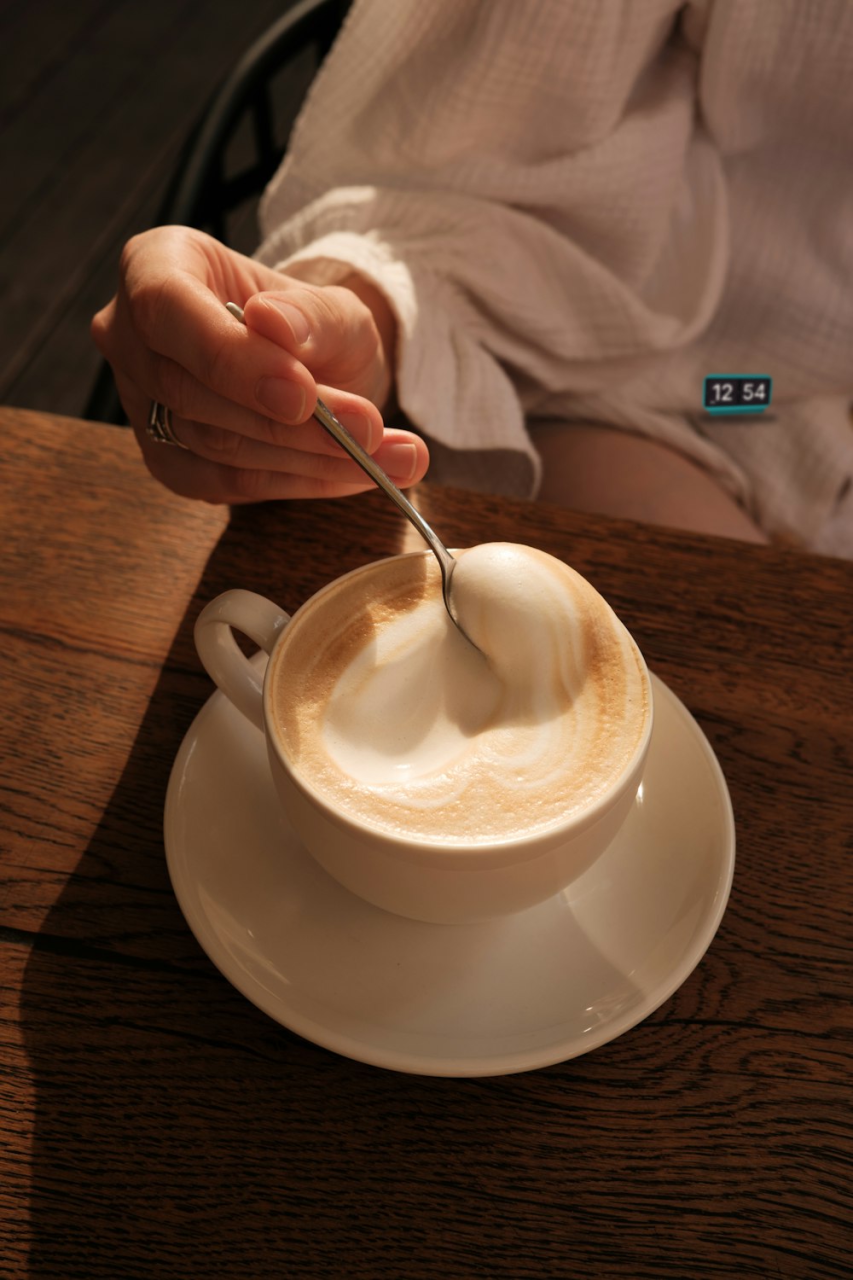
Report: 12:54
